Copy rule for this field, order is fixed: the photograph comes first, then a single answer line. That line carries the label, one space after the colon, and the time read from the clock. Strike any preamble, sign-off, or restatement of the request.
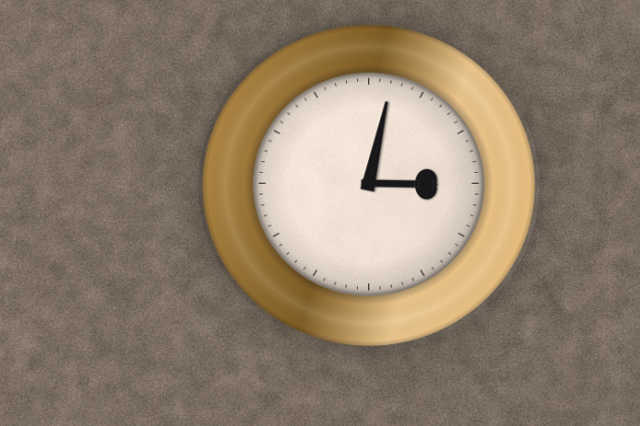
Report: 3:02
